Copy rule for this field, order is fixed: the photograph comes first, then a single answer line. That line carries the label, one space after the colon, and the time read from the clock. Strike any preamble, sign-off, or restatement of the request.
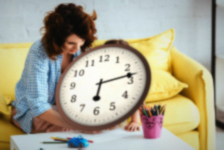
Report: 6:13
